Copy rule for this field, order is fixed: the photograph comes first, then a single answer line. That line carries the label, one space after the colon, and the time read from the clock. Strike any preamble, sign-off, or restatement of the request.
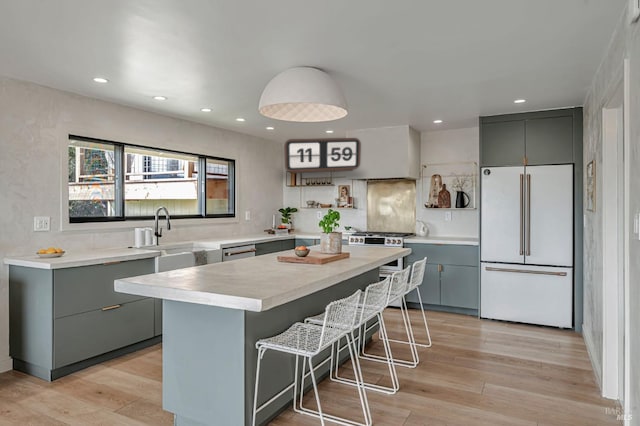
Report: 11:59
